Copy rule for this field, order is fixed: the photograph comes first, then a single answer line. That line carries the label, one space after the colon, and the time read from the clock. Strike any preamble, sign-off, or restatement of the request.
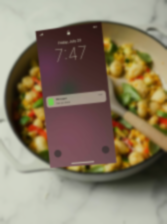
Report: 7:47
